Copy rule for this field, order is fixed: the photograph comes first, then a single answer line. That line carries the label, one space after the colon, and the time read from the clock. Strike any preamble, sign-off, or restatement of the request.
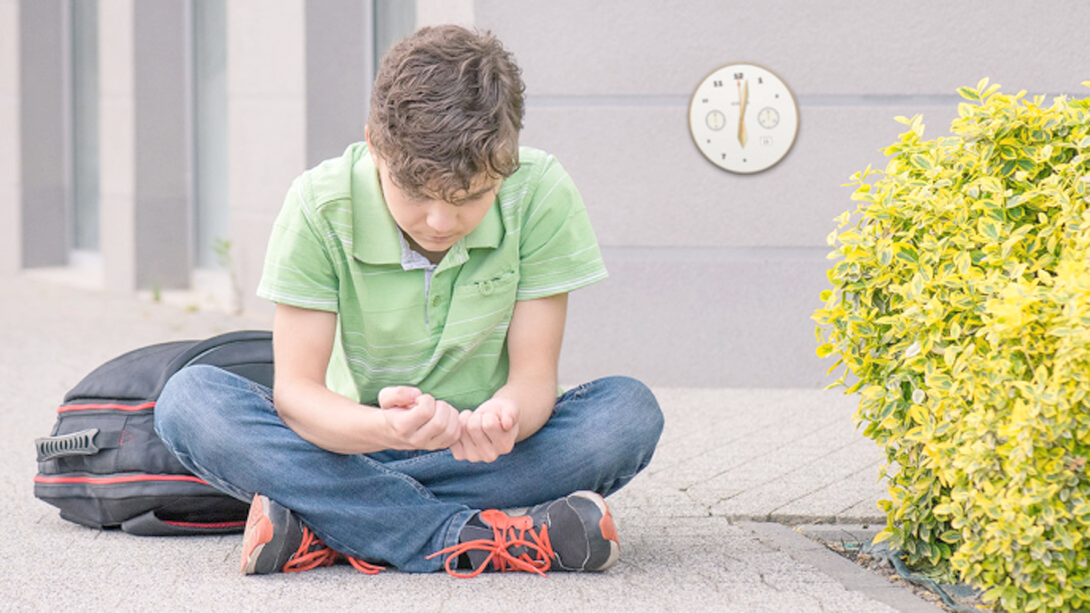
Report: 6:02
